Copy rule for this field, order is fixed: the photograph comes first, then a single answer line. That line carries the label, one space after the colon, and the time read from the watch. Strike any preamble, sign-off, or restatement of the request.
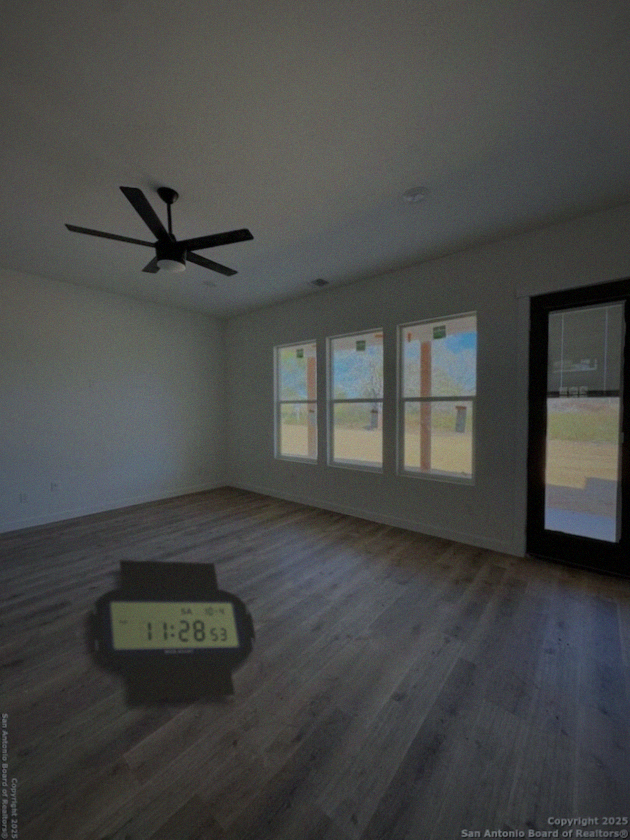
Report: 11:28:53
